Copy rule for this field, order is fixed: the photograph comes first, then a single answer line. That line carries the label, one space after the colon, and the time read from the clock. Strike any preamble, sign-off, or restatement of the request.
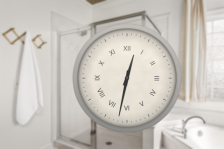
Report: 12:32
